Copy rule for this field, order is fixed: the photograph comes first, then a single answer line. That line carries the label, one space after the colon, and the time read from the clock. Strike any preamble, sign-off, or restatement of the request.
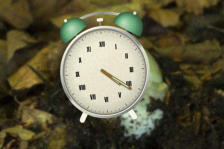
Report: 4:21
